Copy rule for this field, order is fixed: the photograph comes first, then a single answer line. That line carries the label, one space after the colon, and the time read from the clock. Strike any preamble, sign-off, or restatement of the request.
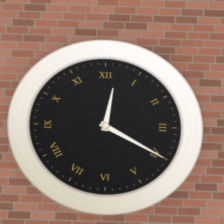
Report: 12:20
